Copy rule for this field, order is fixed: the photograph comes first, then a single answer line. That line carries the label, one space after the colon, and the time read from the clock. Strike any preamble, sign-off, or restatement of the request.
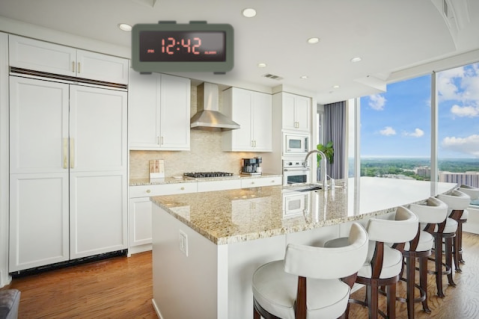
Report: 12:42
